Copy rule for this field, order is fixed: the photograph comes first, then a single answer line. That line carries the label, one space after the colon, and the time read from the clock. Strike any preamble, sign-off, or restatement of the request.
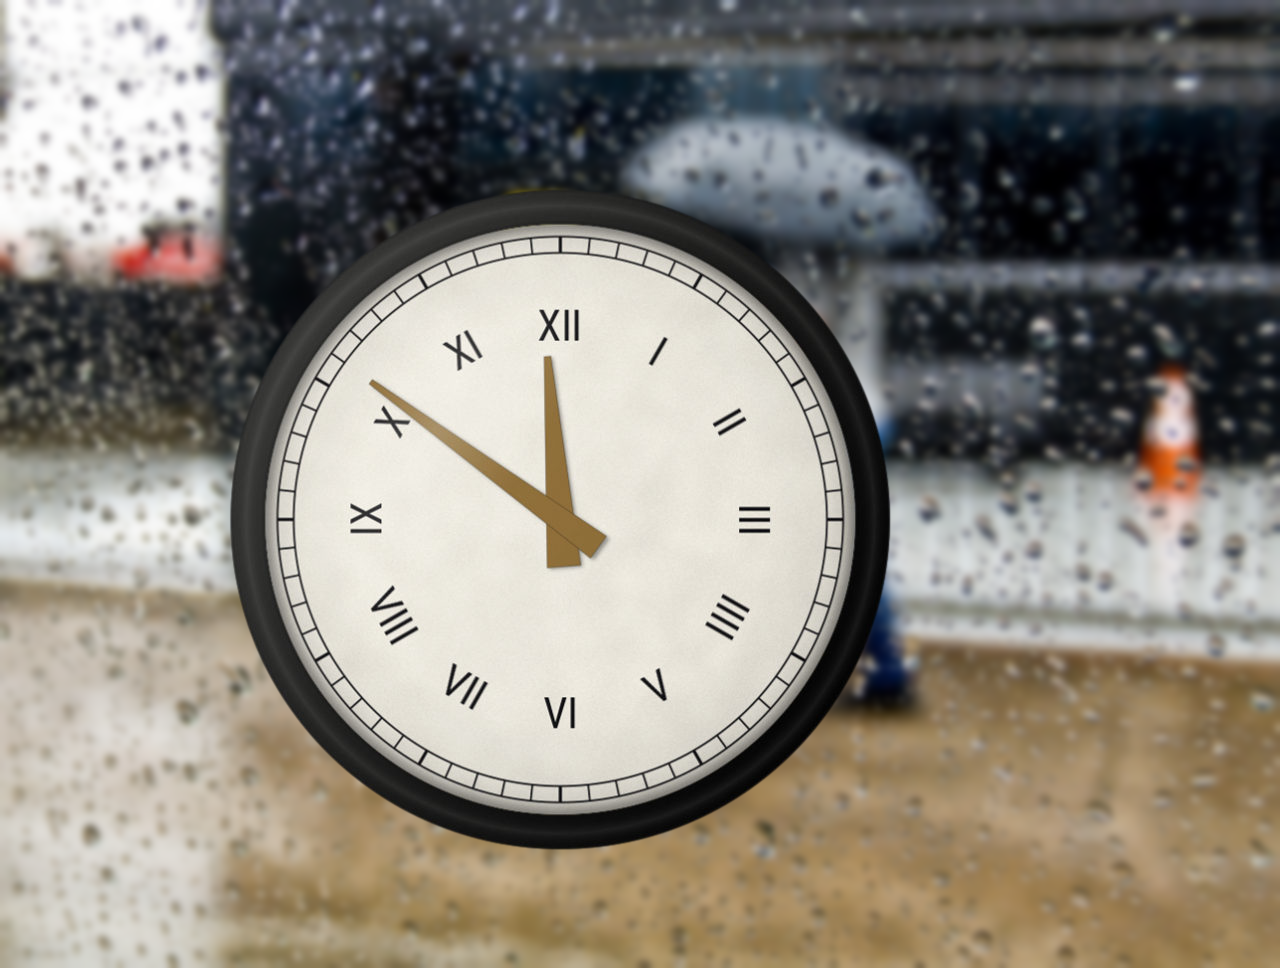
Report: 11:51
